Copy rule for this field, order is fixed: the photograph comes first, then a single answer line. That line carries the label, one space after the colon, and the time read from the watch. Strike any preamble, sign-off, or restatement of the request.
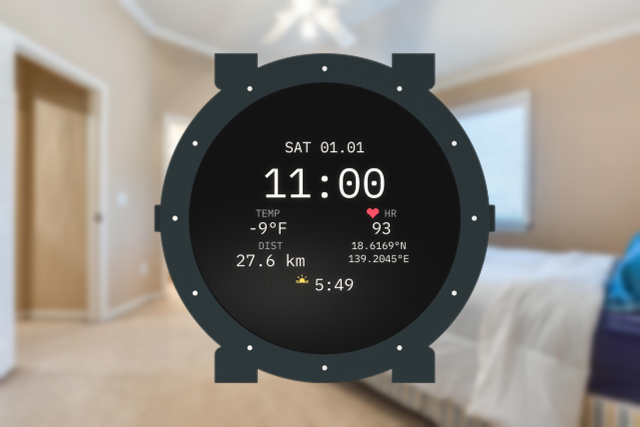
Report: 11:00
